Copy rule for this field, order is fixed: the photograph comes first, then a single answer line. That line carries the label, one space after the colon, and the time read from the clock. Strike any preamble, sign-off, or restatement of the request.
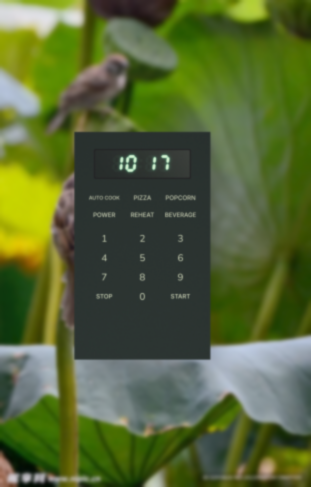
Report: 10:17
